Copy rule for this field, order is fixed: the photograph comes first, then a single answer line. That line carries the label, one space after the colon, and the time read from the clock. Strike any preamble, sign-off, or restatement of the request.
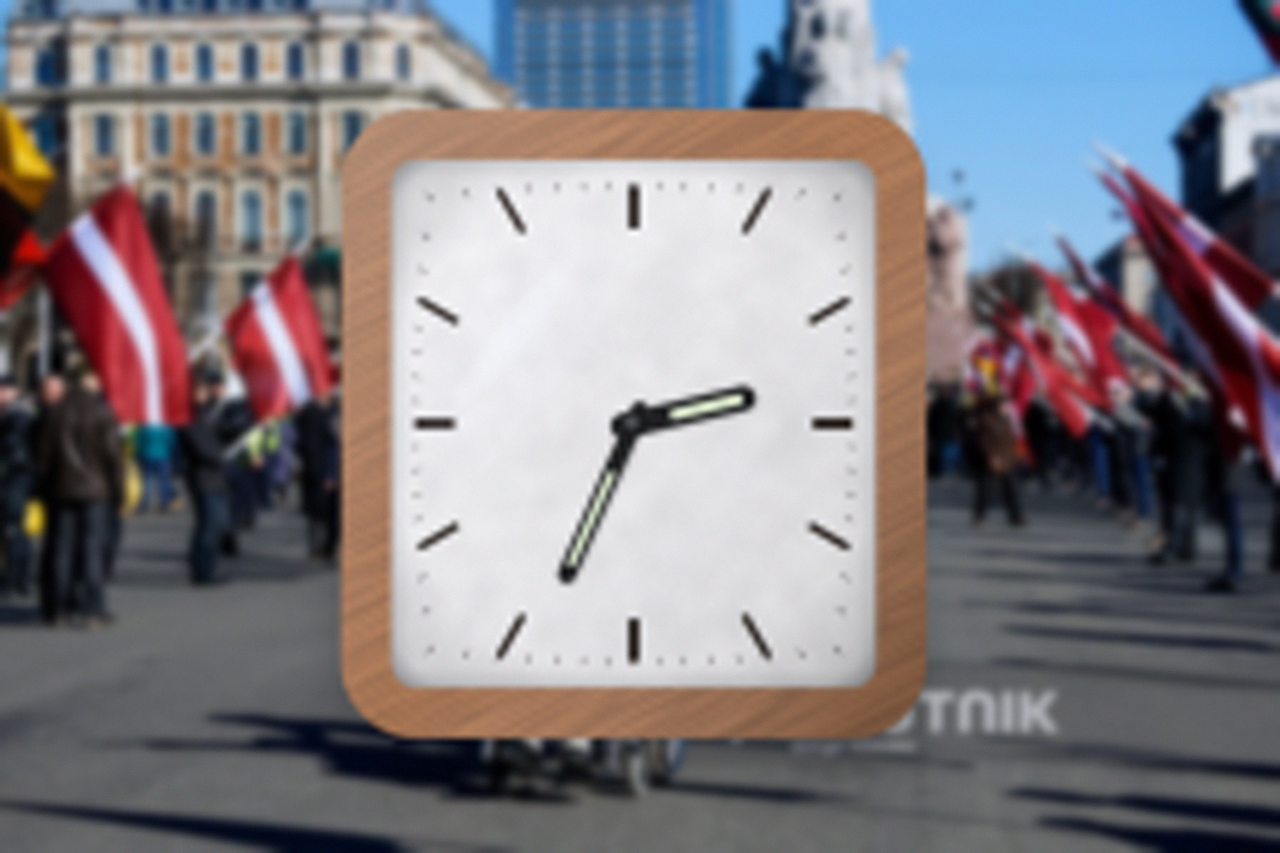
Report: 2:34
